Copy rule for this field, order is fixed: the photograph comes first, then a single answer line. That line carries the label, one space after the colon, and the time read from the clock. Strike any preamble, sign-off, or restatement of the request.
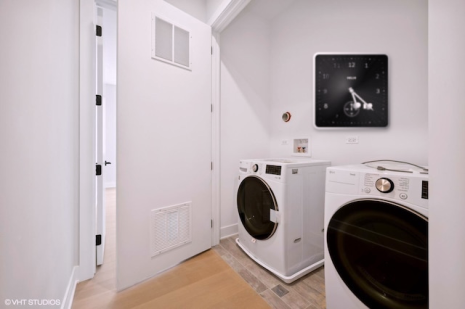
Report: 5:22
